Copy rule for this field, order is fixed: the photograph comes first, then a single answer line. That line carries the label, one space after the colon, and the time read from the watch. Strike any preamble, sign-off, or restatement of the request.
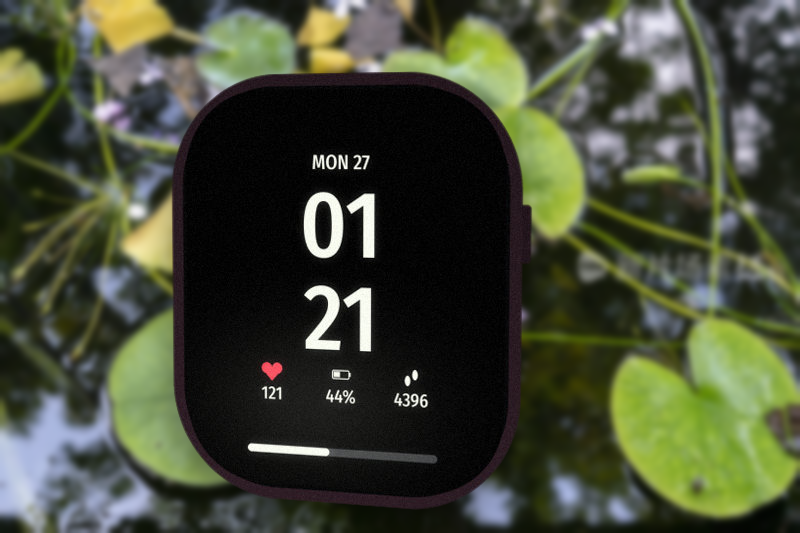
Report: 1:21
